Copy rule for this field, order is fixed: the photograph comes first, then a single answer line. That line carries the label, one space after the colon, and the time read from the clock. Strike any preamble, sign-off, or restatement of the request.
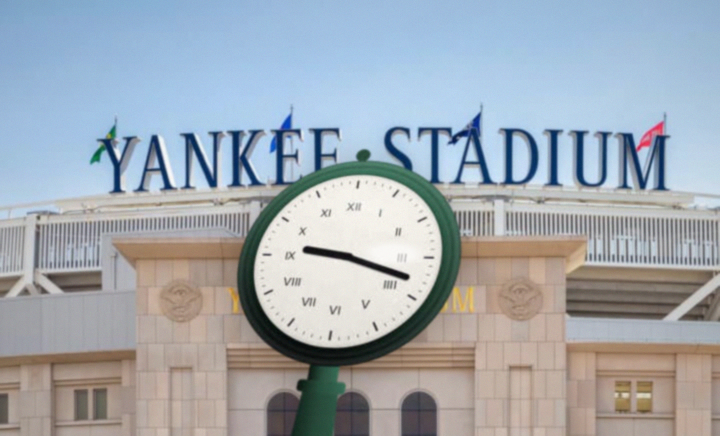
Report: 9:18
